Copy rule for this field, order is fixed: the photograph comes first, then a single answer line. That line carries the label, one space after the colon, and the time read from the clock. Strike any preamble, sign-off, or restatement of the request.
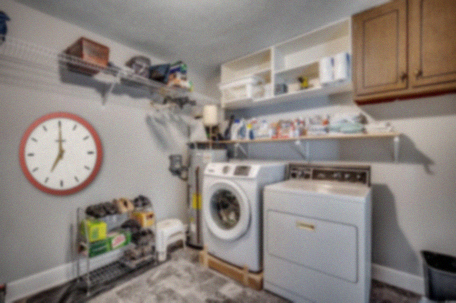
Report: 7:00
